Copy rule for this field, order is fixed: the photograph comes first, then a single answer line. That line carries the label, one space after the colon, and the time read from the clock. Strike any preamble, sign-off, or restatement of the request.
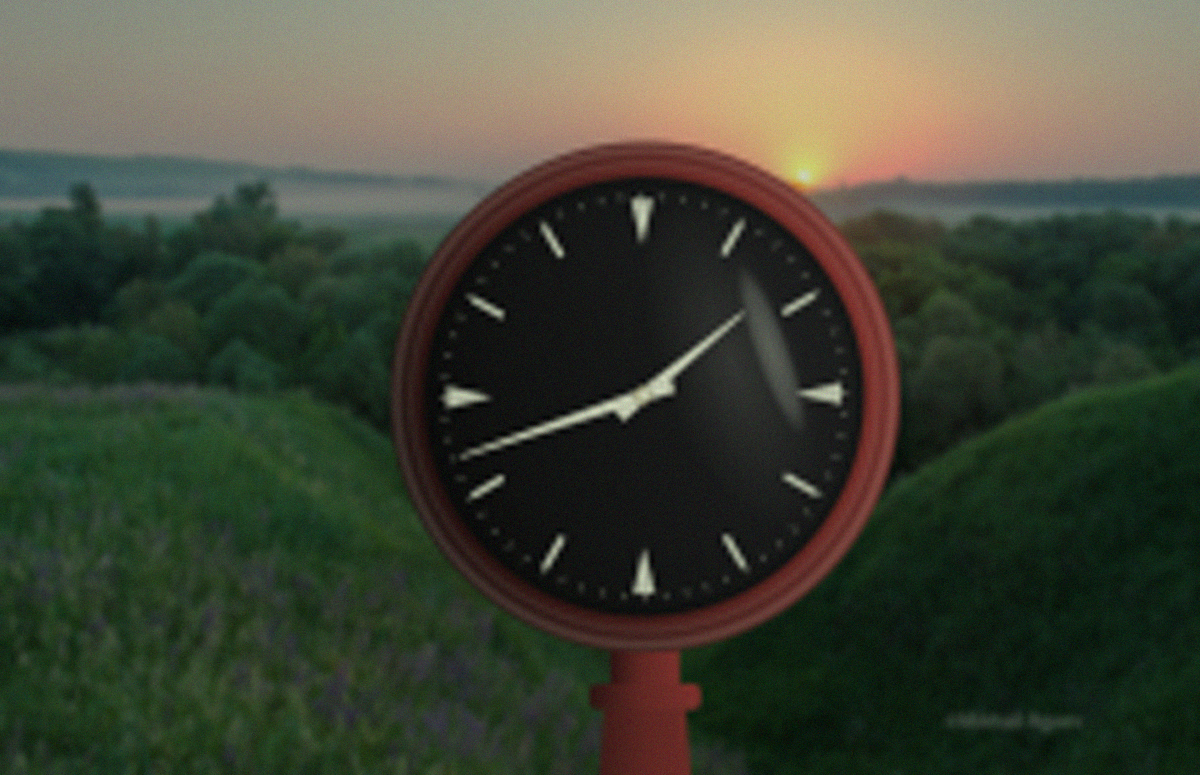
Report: 1:42
